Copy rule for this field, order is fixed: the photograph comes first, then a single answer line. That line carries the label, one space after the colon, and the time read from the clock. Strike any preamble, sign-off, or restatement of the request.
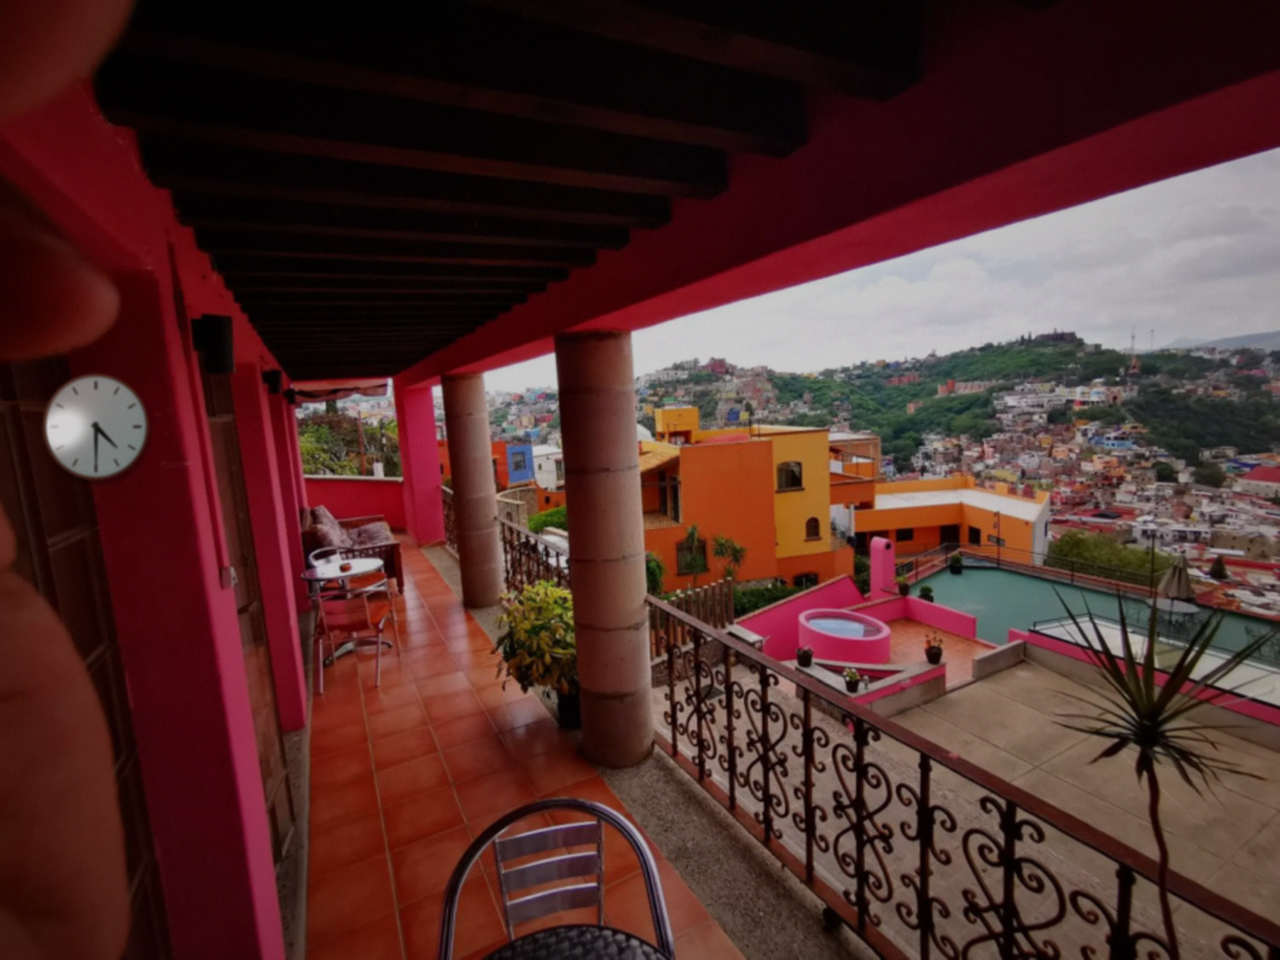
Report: 4:30
